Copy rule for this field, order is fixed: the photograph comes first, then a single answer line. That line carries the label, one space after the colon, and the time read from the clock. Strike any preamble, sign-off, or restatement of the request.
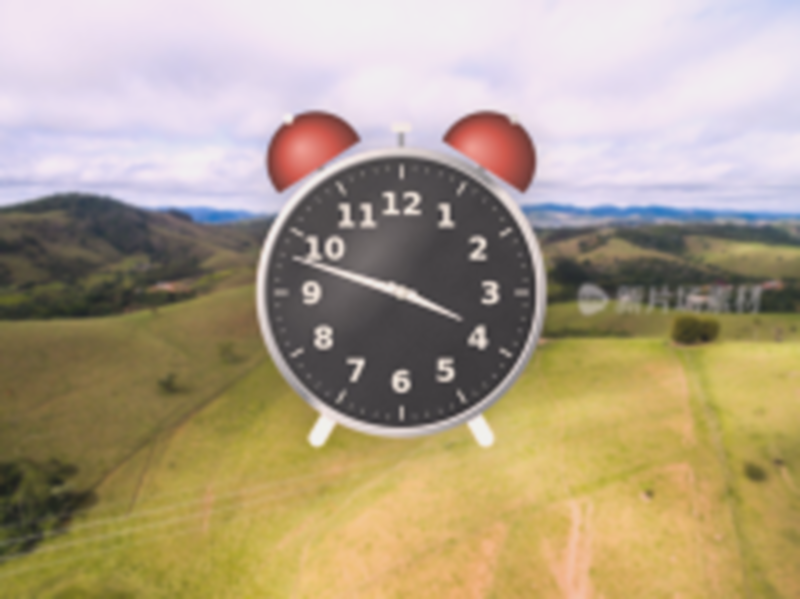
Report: 3:48
